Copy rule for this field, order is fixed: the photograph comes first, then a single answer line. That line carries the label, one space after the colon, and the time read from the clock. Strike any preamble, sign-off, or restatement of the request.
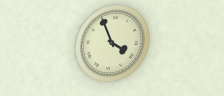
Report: 3:55
